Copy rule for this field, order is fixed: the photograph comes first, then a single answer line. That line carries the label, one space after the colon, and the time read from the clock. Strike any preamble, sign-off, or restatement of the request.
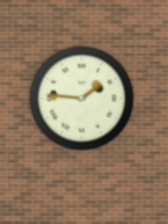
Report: 1:46
